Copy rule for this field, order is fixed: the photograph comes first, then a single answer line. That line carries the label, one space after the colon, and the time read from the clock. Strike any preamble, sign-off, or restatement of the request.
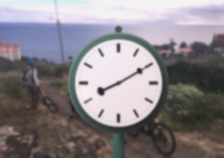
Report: 8:10
